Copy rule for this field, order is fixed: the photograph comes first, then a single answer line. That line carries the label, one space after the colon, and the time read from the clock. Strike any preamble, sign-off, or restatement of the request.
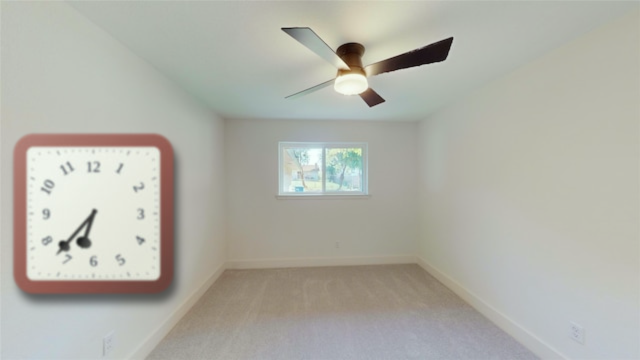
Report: 6:37
